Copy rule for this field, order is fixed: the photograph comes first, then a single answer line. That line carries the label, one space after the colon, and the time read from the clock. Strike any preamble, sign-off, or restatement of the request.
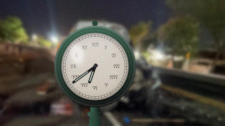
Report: 6:39
